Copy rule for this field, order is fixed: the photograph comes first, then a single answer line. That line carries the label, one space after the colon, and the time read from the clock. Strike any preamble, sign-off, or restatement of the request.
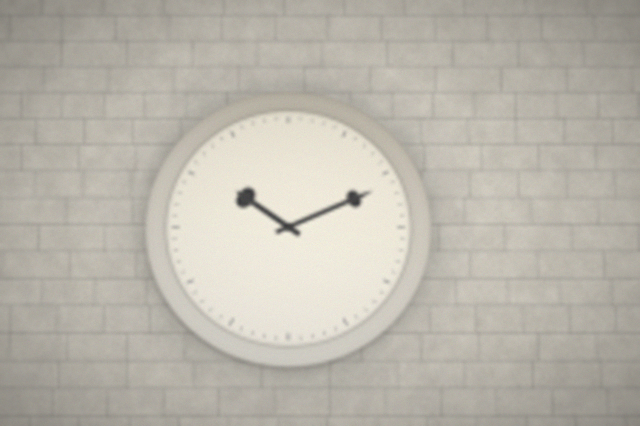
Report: 10:11
